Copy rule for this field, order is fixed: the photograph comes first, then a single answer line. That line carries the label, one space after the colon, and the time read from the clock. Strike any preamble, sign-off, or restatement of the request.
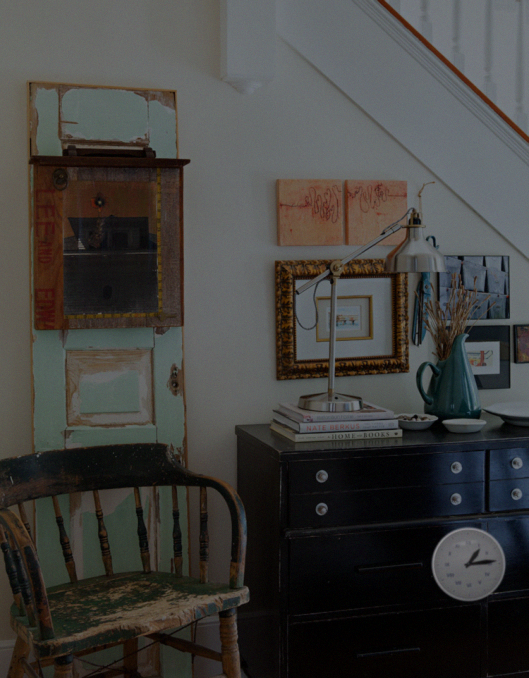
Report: 1:14
